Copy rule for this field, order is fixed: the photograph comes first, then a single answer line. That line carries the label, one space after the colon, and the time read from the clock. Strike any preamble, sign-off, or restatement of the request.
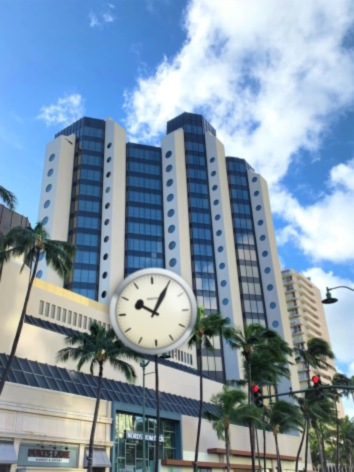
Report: 10:05
